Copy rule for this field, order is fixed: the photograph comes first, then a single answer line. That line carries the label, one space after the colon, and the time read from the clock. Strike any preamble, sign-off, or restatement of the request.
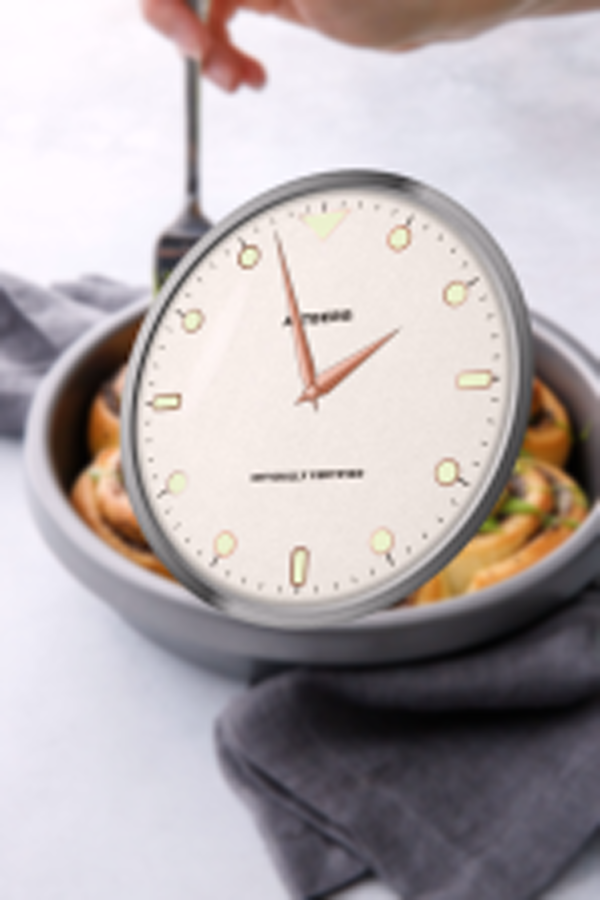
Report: 1:57
